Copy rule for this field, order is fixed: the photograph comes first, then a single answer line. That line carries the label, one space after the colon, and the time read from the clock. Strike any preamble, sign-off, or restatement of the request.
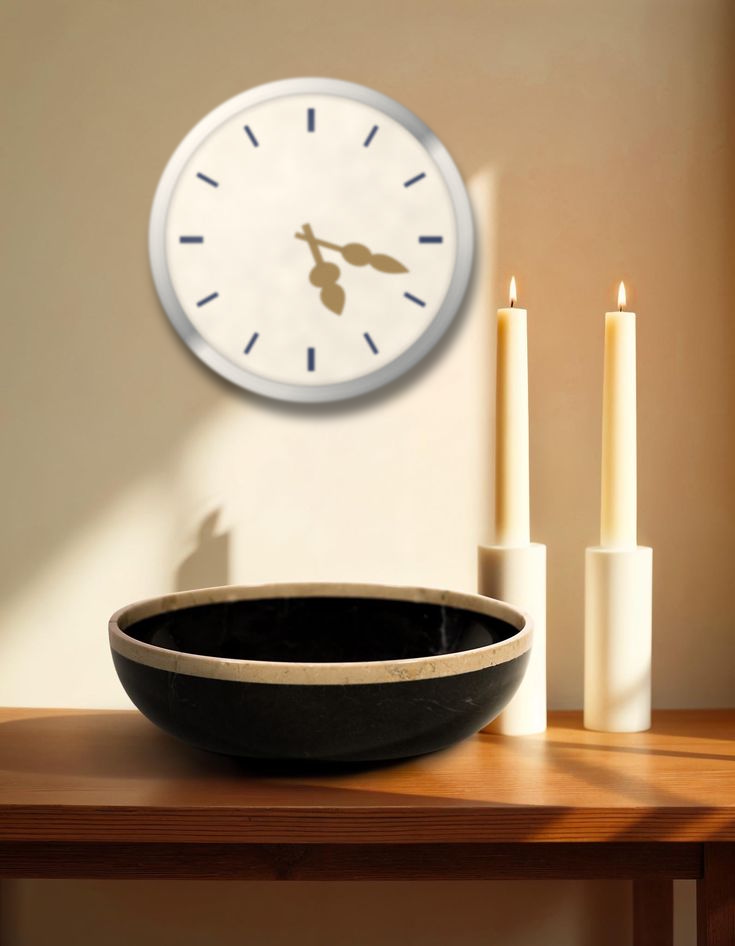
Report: 5:18
